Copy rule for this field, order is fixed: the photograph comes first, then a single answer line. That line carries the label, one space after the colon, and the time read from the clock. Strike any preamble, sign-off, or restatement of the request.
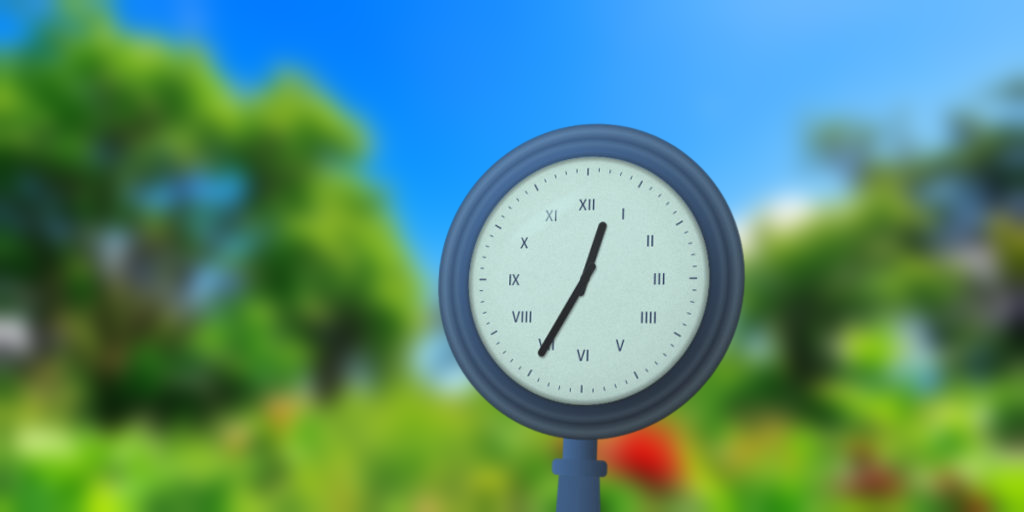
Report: 12:35
